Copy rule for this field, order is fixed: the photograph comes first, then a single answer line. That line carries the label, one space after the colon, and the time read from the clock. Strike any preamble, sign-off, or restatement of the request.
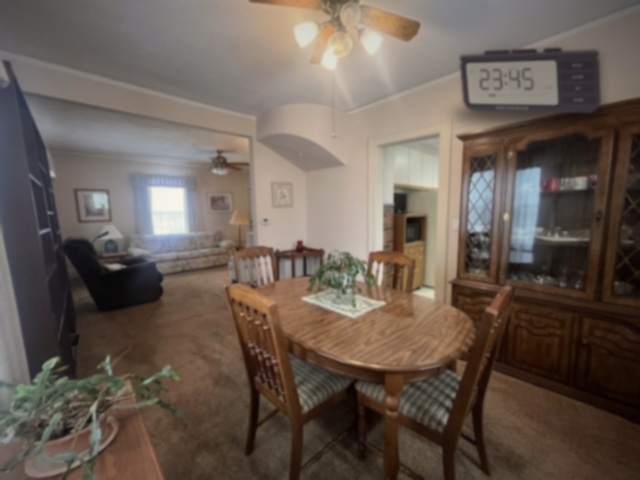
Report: 23:45
